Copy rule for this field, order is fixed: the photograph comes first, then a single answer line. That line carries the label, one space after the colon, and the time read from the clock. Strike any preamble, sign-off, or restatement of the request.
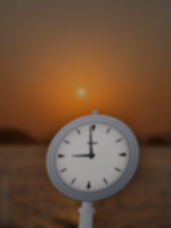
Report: 8:59
